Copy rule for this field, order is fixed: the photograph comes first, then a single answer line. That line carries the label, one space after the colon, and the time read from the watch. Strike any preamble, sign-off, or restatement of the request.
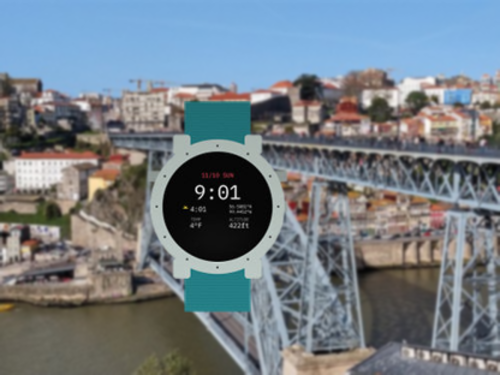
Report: 9:01
